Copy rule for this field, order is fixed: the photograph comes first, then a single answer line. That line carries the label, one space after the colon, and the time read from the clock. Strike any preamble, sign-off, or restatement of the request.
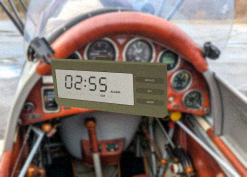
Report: 2:55
